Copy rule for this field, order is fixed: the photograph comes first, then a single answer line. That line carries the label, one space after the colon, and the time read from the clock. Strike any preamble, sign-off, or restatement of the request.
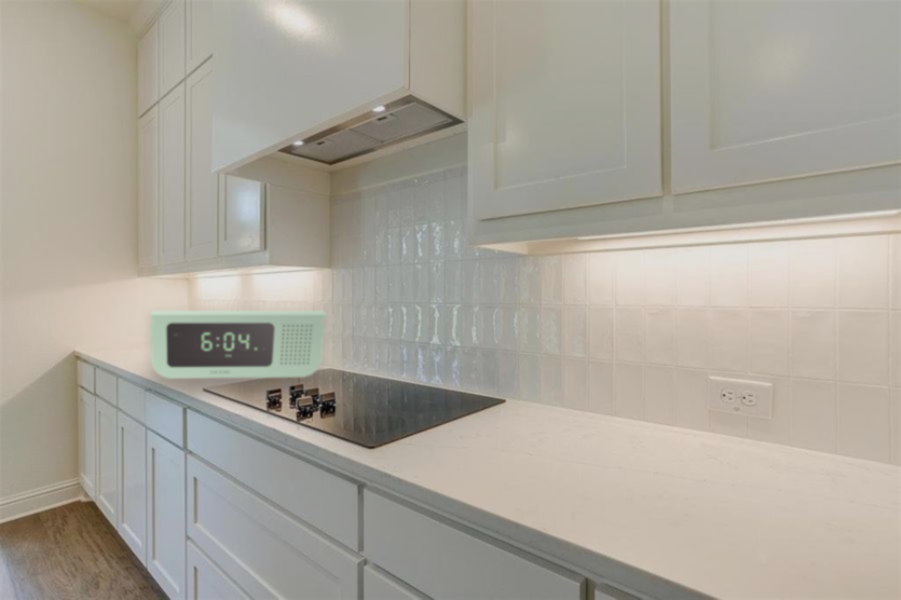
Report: 6:04
